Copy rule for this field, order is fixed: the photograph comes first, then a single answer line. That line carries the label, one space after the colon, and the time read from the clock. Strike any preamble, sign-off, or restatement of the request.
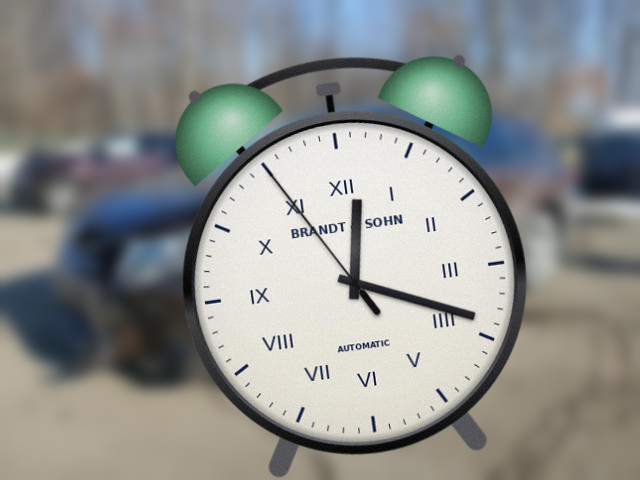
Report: 12:18:55
